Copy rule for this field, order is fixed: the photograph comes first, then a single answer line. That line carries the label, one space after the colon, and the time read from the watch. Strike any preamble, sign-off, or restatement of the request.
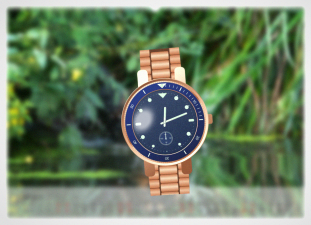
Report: 12:12
